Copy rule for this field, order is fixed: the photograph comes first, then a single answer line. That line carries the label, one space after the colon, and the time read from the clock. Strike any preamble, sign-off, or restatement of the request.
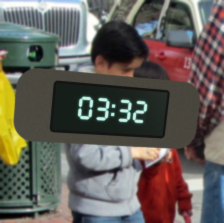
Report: 3:32
